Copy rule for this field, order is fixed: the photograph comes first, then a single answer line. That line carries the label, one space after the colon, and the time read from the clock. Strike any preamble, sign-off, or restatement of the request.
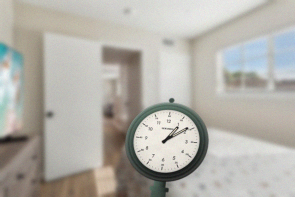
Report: 1:09
